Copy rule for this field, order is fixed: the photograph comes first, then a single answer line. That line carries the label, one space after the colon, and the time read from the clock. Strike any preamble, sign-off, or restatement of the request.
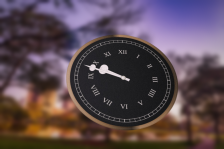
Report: 9:48
